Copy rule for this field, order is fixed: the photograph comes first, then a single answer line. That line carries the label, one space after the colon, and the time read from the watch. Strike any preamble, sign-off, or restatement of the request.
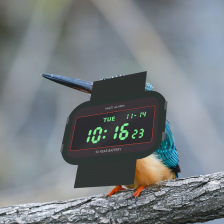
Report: 10:16:23
